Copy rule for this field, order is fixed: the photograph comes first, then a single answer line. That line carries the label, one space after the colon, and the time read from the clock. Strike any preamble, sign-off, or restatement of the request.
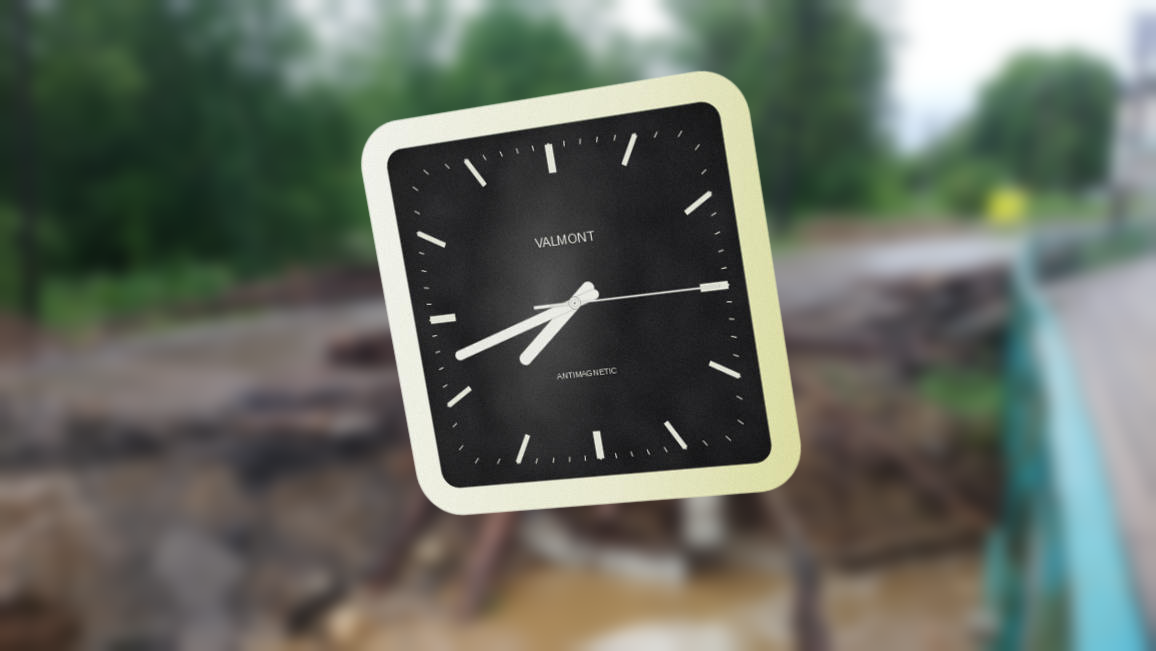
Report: 7:42:15
